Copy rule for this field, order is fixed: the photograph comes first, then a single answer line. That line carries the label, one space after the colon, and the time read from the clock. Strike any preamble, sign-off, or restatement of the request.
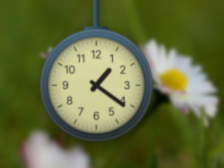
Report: 1:21
